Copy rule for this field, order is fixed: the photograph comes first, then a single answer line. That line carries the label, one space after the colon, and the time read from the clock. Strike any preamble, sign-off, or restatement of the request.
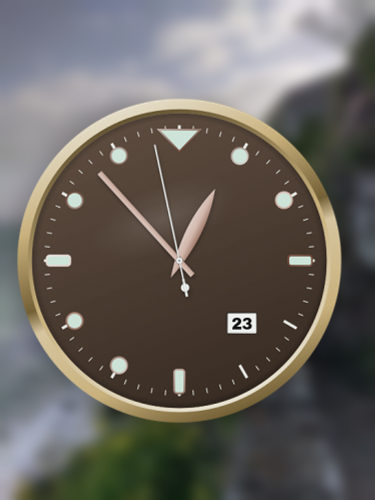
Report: 12:52:58
